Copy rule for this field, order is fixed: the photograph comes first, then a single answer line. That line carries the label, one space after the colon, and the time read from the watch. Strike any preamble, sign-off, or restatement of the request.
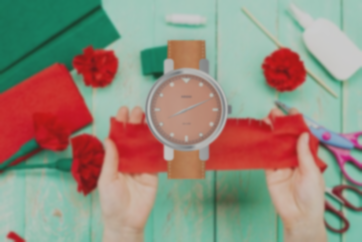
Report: 8:11
